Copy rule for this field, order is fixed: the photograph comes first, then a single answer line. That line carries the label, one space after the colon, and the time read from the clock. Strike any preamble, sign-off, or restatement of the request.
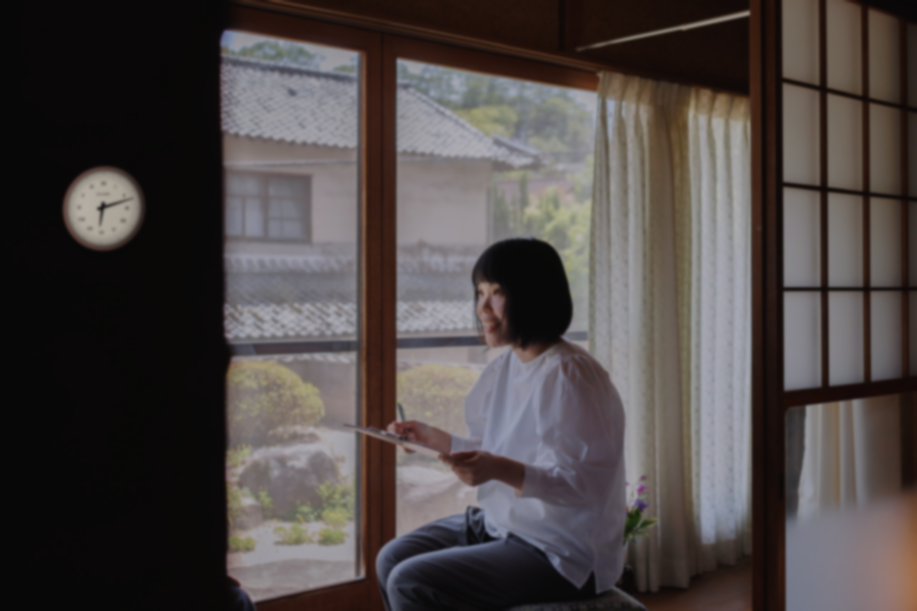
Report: 6:12
